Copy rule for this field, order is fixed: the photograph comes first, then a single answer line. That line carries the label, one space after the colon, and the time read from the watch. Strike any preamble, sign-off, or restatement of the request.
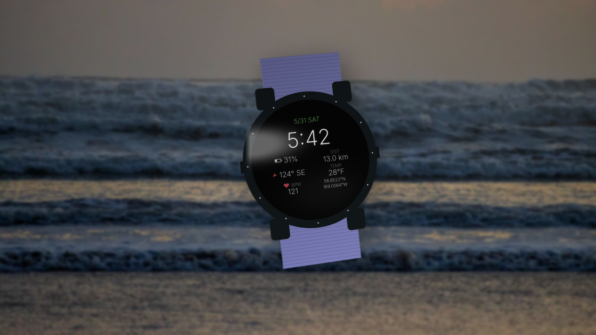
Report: 5:42
